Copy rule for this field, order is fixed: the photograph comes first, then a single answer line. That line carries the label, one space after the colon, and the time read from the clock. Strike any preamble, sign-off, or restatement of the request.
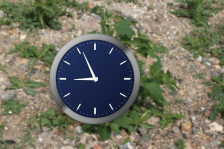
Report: 8:56
